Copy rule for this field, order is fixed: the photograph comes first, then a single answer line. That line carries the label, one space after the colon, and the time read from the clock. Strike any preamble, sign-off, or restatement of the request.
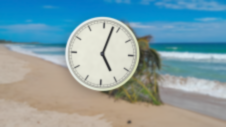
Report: 5:03
